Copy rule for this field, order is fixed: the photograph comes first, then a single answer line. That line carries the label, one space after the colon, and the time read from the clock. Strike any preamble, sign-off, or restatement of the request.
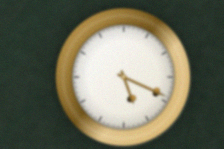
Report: 5:19
